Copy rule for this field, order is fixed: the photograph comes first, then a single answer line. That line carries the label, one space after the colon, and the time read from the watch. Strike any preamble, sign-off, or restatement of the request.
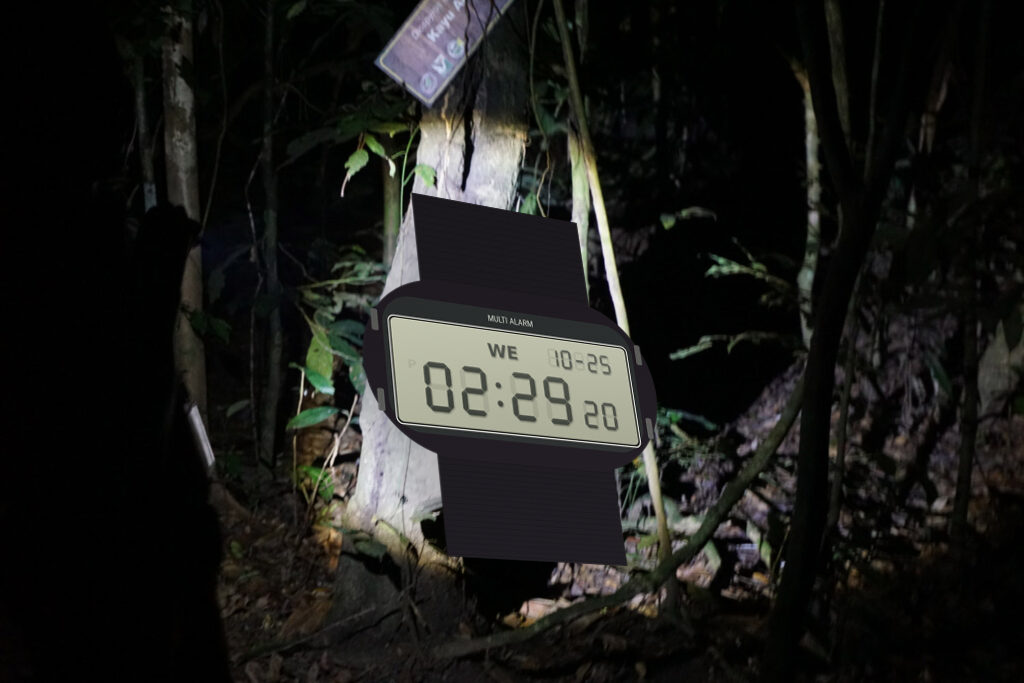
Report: 2:29:20
